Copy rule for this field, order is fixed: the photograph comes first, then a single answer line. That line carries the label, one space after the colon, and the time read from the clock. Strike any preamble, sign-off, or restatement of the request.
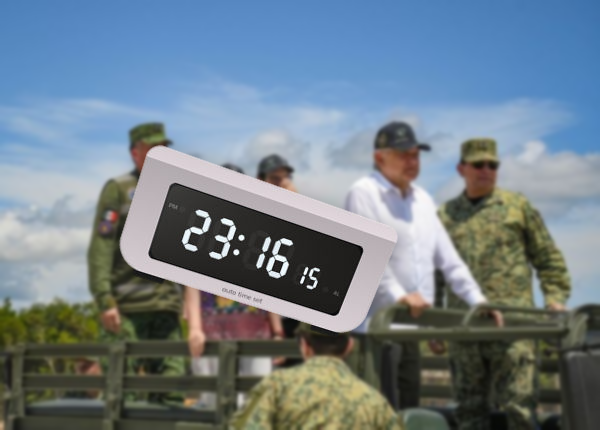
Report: 23:16:15
